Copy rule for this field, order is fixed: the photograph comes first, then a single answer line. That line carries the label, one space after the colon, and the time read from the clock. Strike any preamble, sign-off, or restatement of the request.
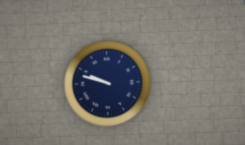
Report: 9:48
